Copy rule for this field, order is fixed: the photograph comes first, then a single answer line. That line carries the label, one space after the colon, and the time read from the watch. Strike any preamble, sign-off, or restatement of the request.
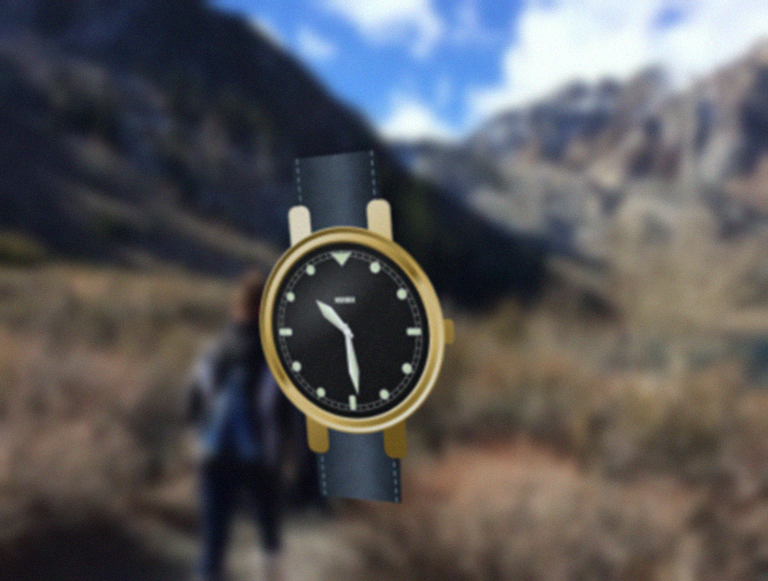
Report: 10:29
